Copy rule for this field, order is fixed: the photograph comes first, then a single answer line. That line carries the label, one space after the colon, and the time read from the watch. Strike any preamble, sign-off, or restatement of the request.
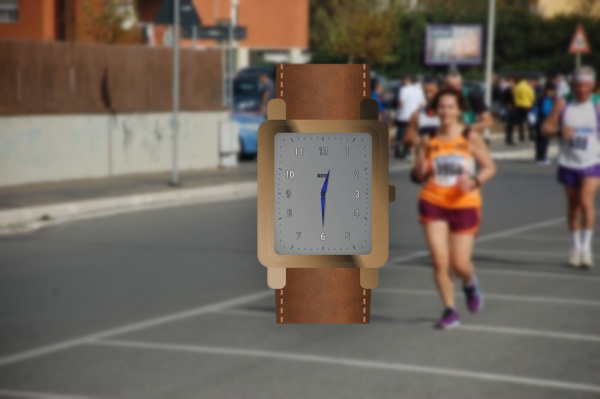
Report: 12:30
